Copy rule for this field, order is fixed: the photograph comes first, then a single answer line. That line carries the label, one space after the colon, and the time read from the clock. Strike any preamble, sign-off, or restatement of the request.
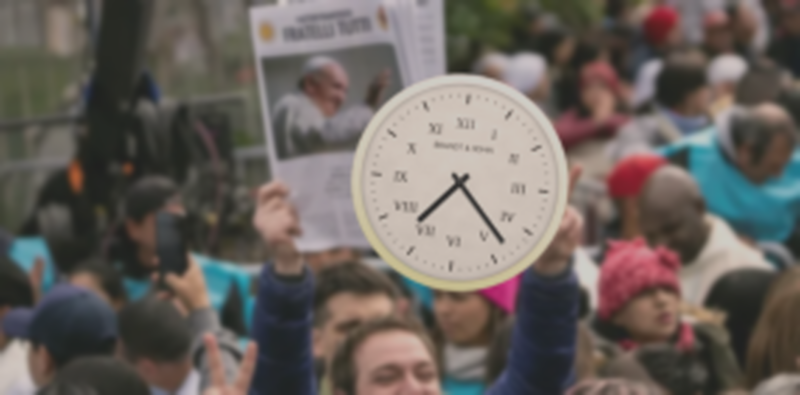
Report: 7:23
